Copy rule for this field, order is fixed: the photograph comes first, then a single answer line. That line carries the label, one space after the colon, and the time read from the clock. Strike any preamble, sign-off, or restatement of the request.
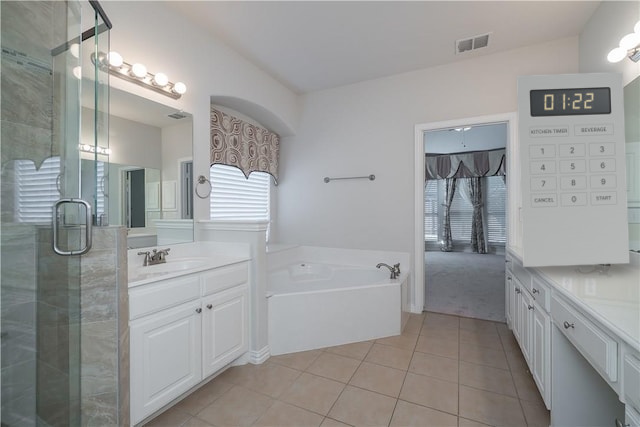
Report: 1:22
